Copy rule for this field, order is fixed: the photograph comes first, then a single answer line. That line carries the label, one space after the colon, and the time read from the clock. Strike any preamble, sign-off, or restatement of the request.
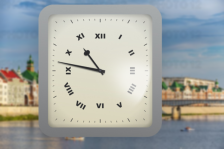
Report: 10:47
